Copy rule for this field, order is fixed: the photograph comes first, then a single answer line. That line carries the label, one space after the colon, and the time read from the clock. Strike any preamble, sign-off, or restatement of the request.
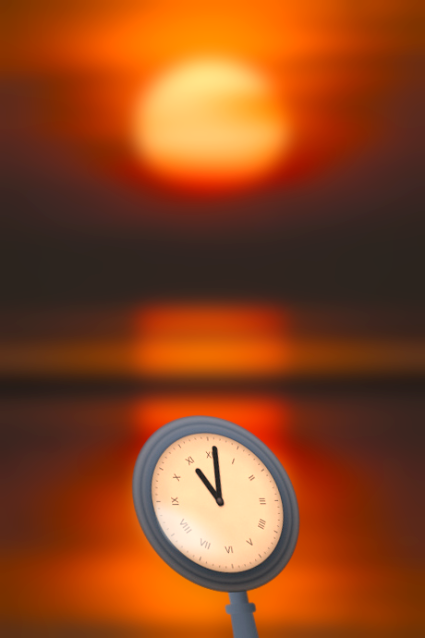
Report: 11:01
